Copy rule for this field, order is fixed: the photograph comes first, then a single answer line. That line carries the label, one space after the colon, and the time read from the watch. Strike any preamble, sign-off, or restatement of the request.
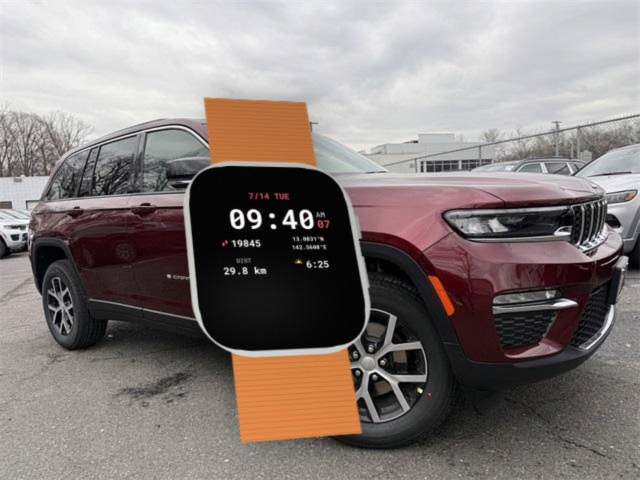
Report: 9:40:07
